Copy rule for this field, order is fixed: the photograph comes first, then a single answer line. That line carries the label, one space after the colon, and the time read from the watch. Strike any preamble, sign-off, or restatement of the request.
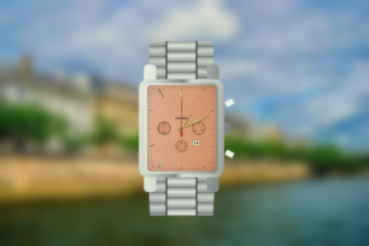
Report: 1:11
